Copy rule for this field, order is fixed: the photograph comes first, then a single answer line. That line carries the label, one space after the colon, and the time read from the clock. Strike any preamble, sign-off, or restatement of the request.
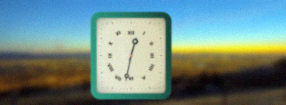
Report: 12:32
